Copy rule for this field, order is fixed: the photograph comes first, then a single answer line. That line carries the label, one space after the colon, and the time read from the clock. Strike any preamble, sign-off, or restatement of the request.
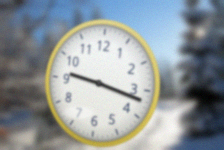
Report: 9:17
